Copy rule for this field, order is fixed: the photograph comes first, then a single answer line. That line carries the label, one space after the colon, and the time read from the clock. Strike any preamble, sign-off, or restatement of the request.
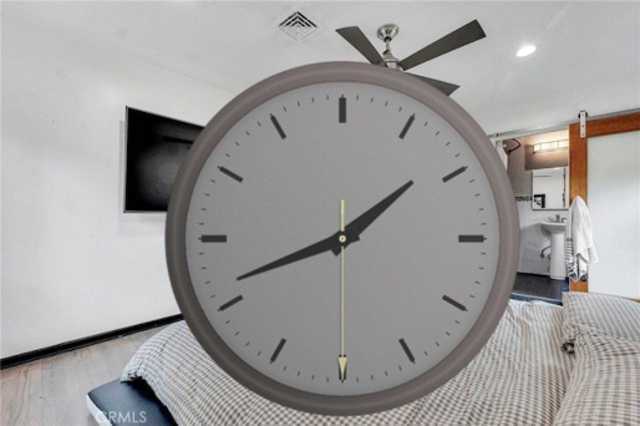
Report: 1:41:30
